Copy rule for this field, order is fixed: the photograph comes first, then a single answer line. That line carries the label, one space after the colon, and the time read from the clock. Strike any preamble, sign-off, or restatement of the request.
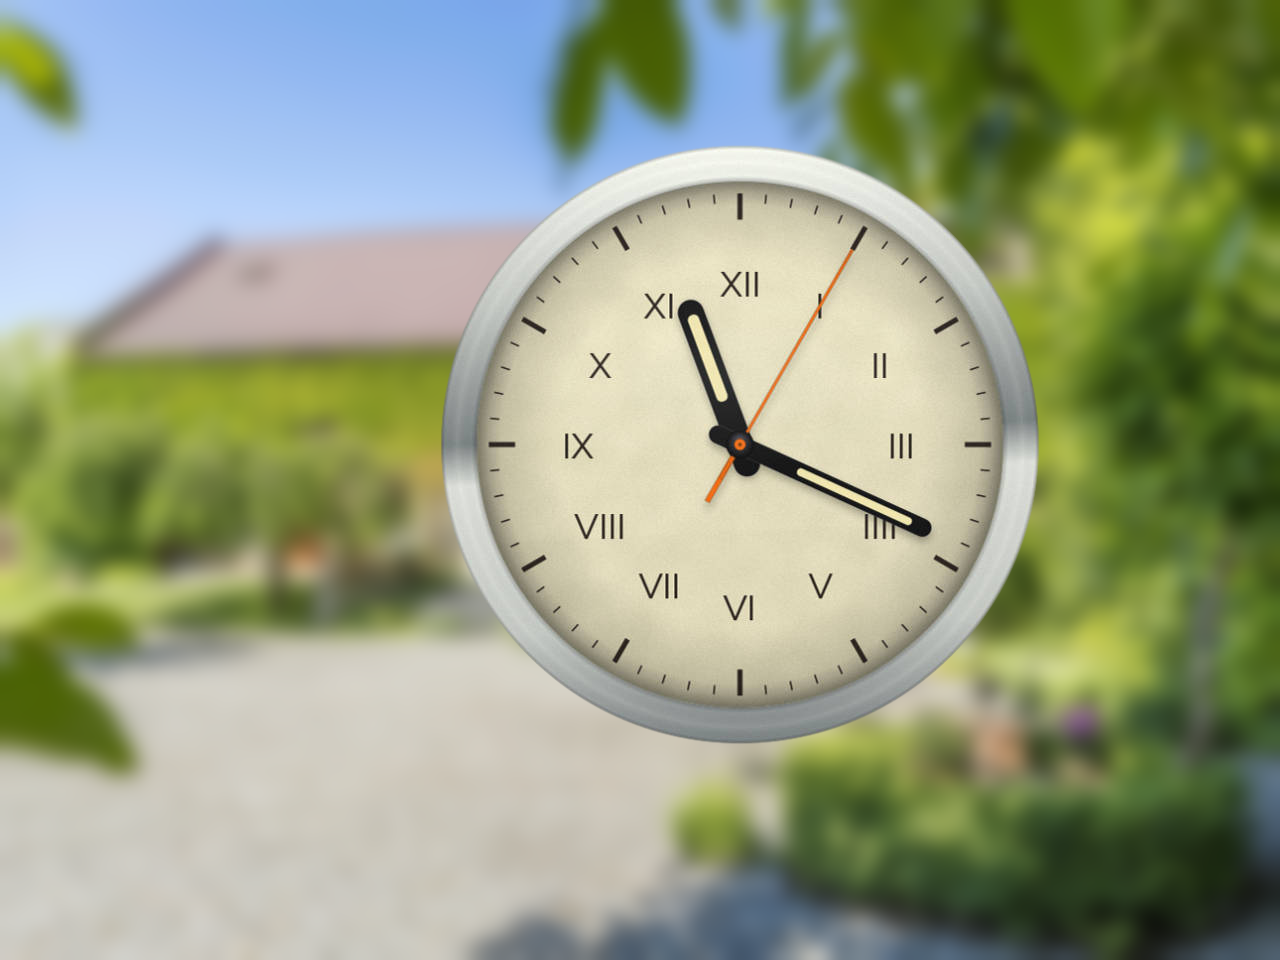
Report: 11:19:05
